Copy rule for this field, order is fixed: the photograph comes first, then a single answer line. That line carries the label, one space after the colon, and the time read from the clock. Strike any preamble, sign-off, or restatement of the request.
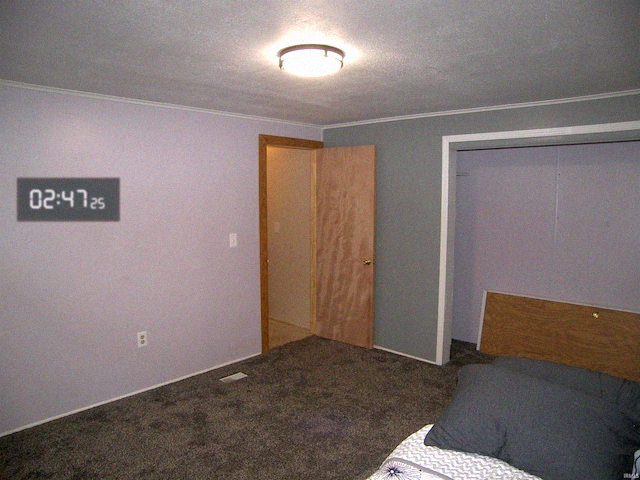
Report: 2:47:25
